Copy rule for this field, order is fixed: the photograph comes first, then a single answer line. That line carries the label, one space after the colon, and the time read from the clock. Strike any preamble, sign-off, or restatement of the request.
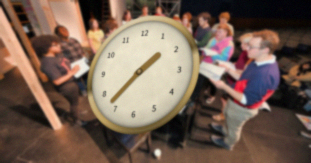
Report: 1:37
